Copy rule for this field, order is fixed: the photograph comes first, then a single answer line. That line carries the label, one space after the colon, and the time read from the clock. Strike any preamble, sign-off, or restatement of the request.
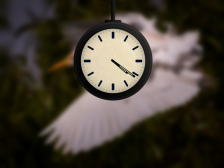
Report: 4:21
